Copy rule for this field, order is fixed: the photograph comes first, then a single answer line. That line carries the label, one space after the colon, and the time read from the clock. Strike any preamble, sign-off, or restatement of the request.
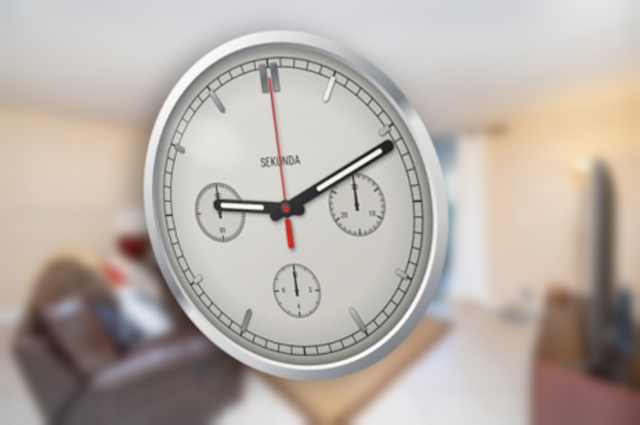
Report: 9:11
